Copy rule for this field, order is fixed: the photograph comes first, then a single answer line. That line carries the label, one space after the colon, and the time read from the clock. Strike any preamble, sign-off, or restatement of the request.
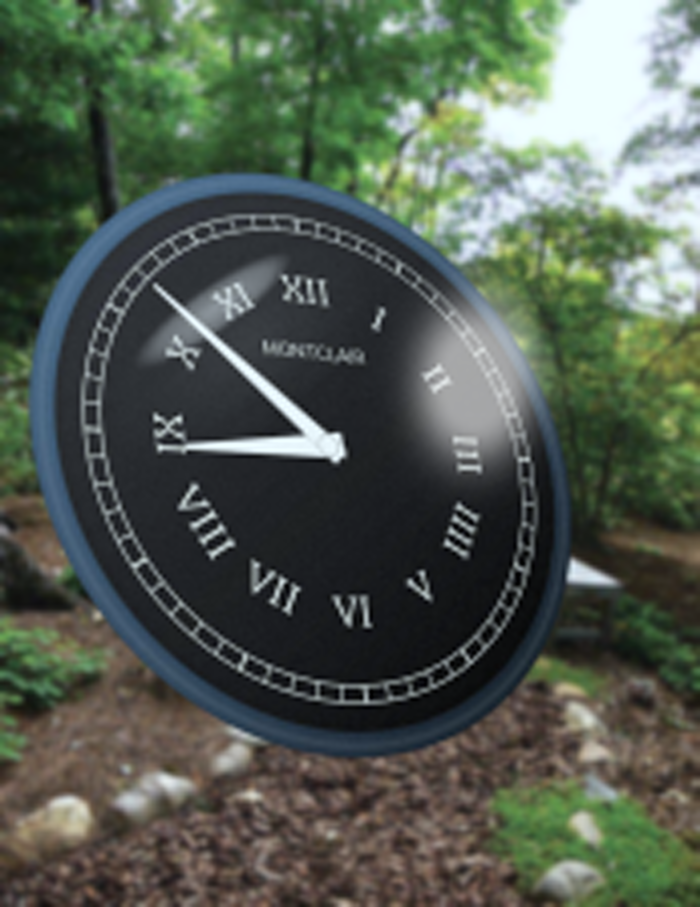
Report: 8:52
